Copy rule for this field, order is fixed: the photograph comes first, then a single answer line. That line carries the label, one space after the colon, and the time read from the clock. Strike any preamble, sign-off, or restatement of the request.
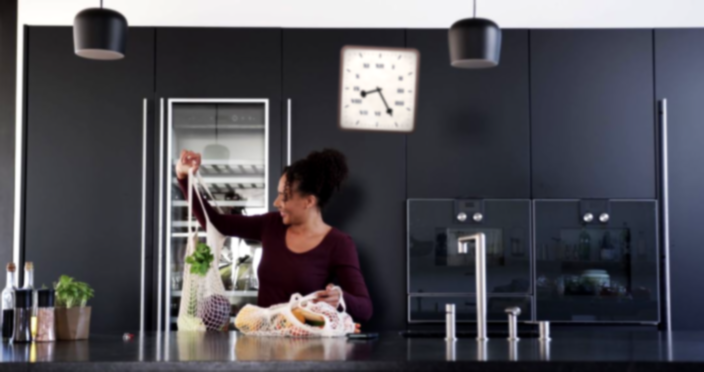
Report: 8:25
